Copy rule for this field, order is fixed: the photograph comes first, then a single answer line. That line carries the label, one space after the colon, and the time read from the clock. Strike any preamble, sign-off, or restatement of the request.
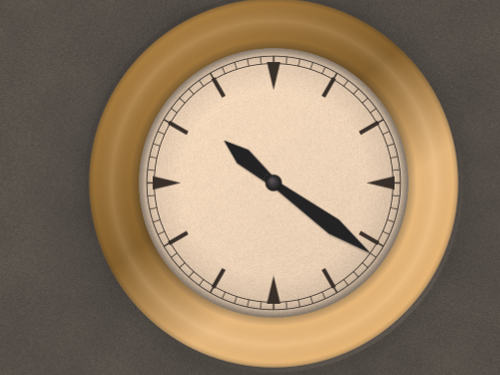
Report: 10:21
